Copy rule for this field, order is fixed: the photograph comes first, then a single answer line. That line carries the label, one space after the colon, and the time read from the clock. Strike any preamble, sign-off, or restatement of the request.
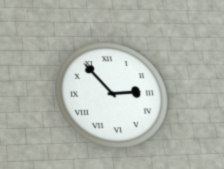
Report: 2:54
